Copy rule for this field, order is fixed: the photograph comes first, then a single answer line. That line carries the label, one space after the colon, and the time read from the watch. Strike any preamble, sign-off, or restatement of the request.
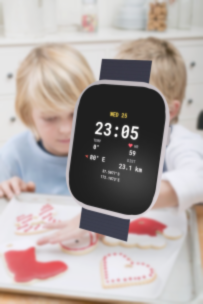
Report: 23:05
